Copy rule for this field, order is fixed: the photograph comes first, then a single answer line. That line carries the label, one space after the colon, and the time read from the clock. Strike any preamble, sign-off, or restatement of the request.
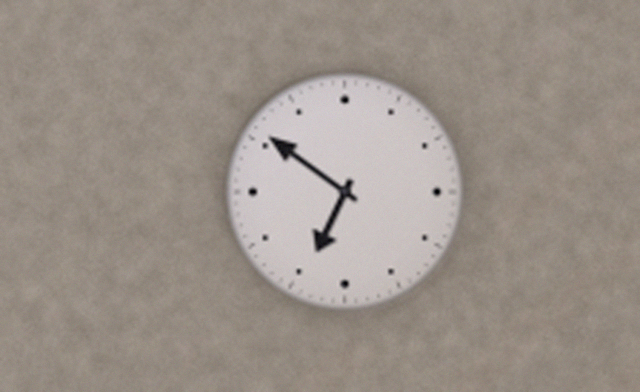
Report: 6:51
